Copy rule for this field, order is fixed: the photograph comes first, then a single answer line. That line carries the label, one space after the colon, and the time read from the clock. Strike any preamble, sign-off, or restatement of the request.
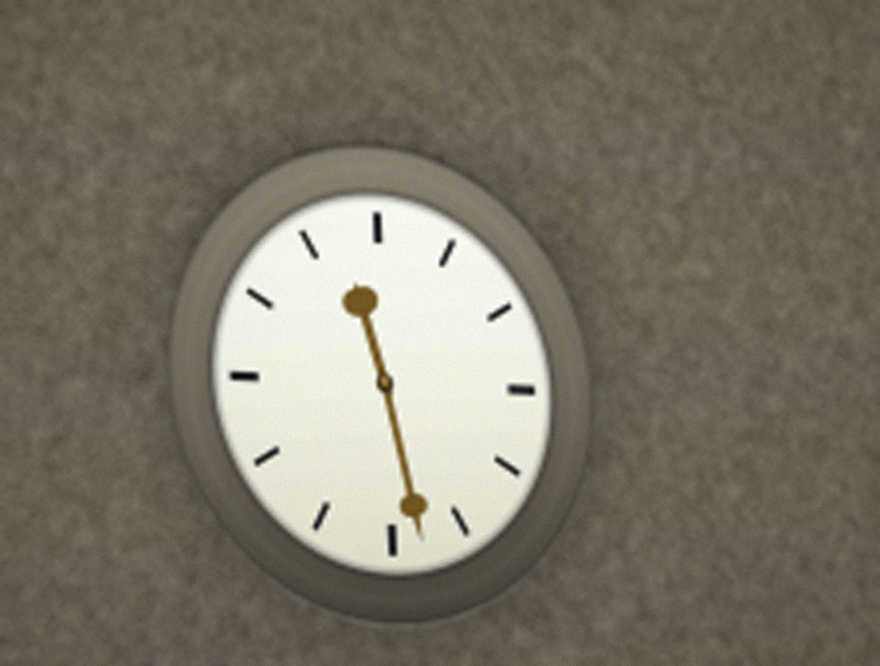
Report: 11:28
